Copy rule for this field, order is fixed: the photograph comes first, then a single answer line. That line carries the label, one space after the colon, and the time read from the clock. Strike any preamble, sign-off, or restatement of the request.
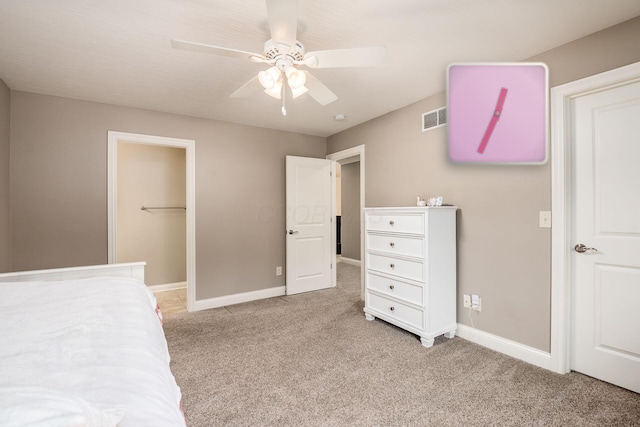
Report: 12:34
